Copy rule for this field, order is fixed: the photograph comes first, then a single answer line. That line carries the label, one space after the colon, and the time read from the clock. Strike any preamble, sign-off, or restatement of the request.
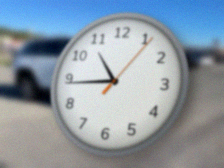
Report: 10:44:06
